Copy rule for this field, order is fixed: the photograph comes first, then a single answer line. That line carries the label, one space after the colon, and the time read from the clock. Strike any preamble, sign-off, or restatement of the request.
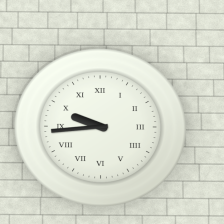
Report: 9:44
